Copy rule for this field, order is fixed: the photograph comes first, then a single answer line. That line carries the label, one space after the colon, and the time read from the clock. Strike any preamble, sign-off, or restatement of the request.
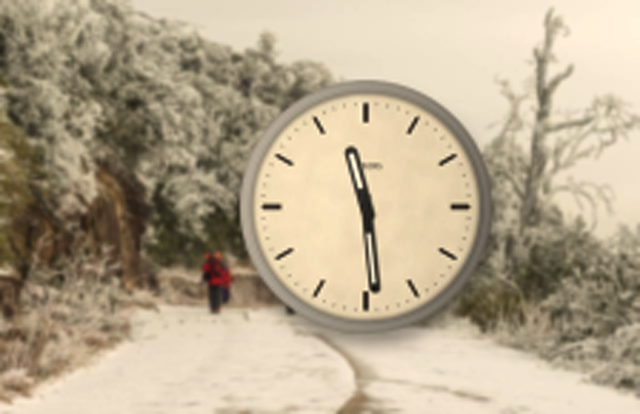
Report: 11:29
